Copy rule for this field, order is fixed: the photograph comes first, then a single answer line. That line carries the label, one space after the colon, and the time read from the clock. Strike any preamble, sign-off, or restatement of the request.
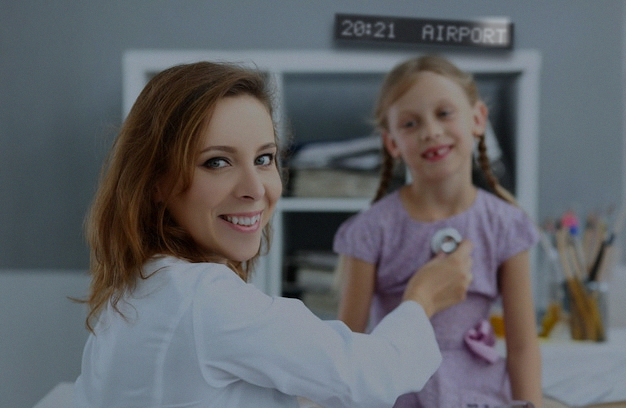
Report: 20:21
